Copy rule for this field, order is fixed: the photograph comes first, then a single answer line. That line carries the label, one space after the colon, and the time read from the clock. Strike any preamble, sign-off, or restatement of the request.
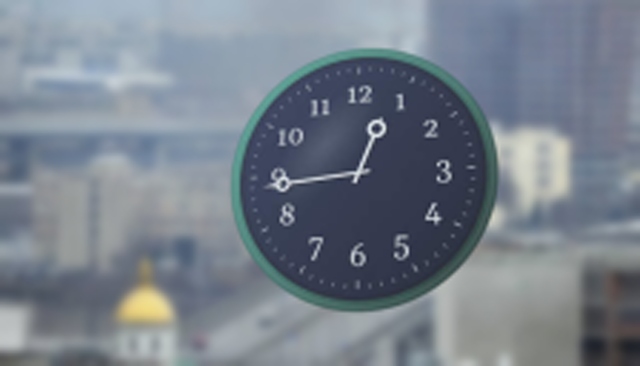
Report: 12:44
